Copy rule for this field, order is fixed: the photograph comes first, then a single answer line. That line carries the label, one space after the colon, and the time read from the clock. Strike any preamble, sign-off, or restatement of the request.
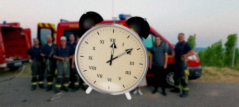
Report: 12:09
